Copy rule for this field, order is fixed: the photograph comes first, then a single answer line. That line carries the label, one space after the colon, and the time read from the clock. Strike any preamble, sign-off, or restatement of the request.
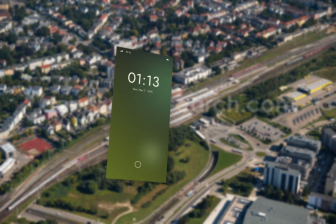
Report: 1:13
